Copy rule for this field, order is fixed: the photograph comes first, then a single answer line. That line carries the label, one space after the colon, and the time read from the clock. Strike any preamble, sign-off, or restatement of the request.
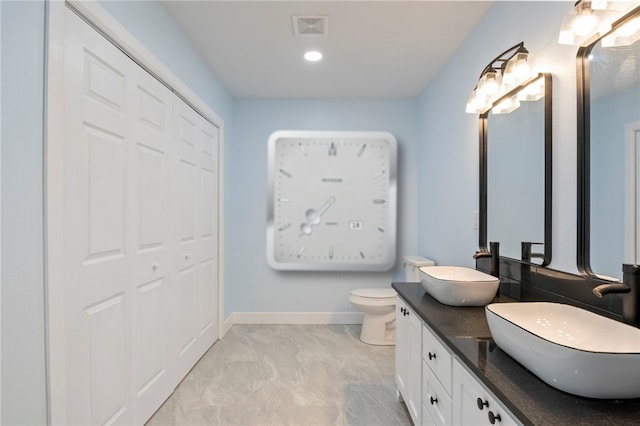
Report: 7:37
